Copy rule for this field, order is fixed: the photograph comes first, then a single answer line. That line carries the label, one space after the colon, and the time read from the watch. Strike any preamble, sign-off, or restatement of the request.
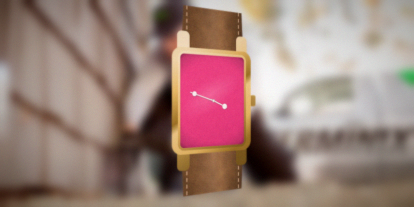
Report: 3:48
